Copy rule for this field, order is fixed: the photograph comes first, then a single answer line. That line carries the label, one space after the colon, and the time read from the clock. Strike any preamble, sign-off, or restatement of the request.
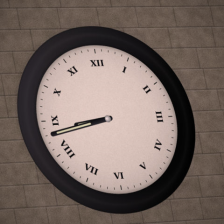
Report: 8:43
